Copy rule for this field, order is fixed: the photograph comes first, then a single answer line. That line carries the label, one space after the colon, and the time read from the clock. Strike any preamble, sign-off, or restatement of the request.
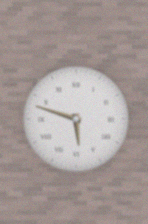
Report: 5:48
